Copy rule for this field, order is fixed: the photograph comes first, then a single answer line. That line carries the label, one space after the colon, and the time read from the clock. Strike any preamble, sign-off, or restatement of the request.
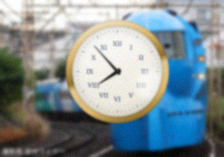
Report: 7:53
